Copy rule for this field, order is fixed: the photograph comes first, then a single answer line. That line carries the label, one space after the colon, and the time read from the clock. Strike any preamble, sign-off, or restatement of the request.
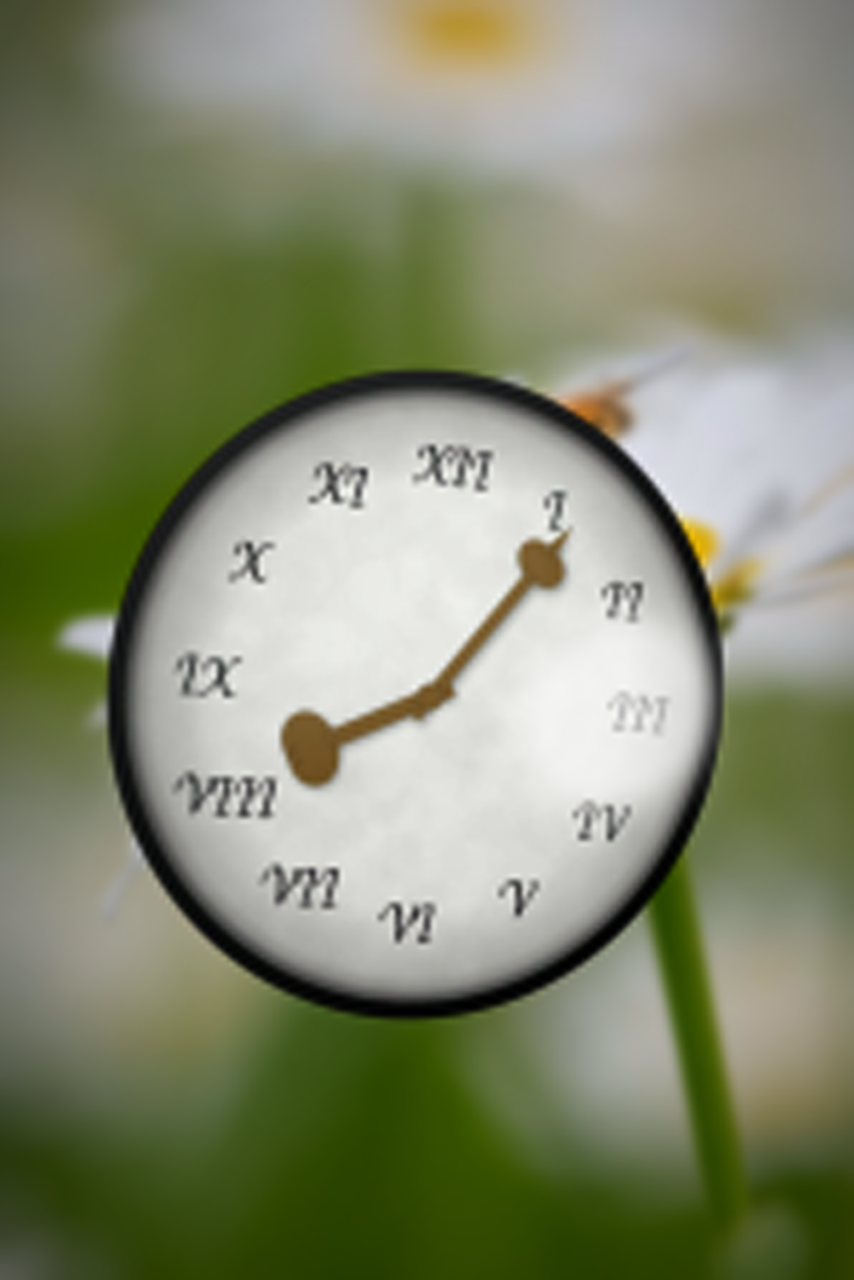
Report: 8:06
